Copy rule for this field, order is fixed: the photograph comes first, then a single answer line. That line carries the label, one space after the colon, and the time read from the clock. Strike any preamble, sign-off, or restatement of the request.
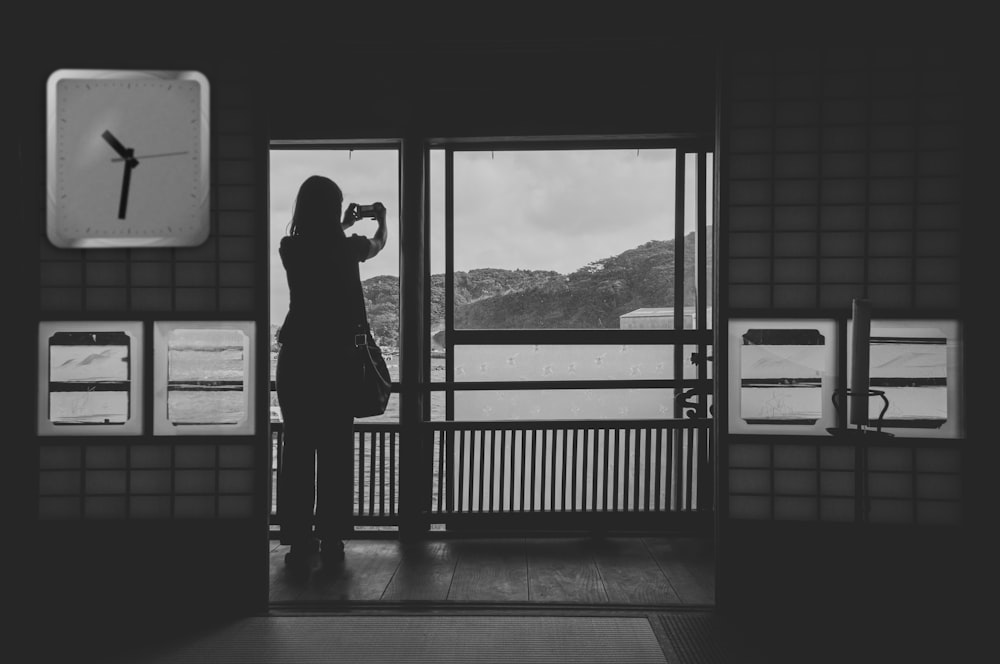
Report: 10:31:14
